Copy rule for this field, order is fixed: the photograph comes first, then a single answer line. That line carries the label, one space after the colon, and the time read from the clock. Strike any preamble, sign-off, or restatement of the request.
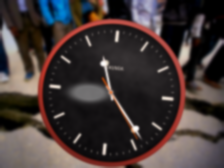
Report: 11:23:24
